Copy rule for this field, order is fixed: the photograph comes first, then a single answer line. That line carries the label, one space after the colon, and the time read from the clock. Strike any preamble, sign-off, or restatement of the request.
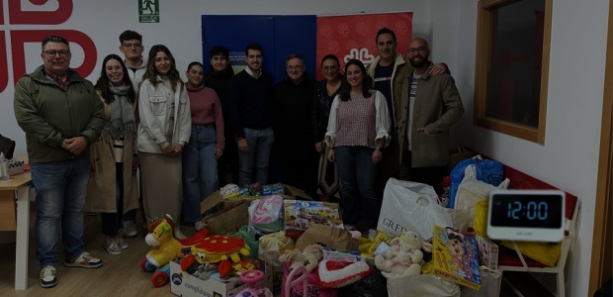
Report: 12:00
